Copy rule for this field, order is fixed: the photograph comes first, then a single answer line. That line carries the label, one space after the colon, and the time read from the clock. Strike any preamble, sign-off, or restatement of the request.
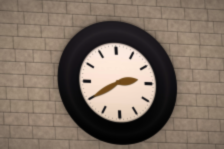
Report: 2:40
